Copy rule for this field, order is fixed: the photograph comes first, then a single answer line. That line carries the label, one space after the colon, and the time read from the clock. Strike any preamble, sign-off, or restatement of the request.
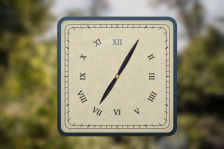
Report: 7:05
